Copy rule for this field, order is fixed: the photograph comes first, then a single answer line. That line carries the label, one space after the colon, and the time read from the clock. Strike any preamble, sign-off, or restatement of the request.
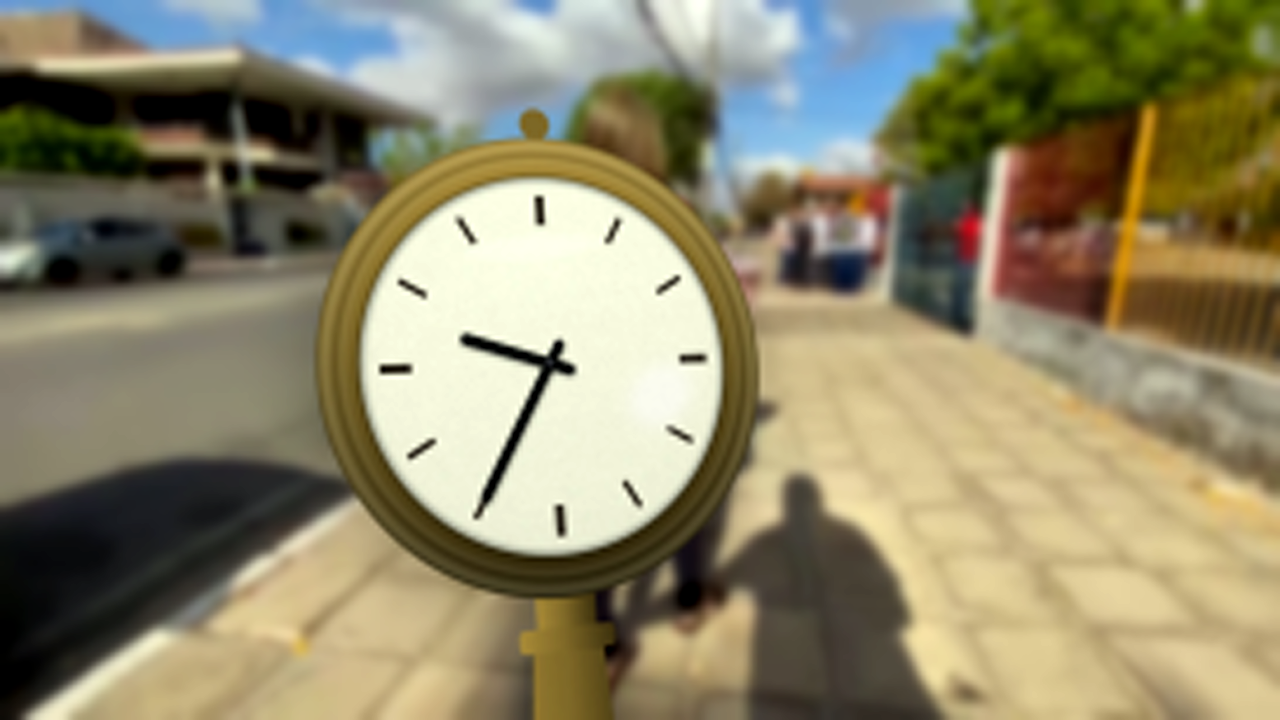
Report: 9:35
